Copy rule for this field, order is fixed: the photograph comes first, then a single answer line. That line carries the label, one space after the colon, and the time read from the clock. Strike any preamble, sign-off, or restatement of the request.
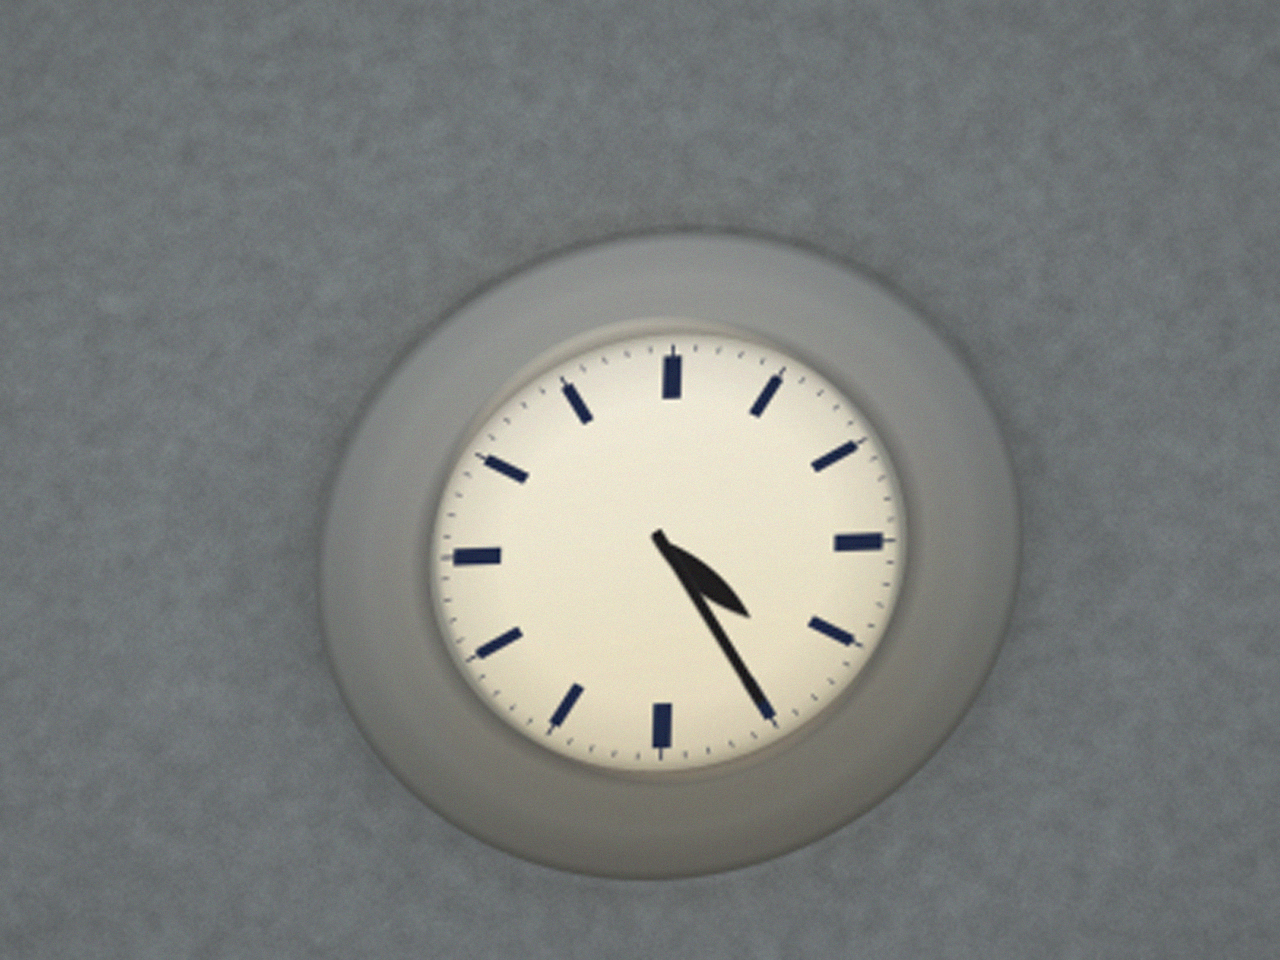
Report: 4:25
